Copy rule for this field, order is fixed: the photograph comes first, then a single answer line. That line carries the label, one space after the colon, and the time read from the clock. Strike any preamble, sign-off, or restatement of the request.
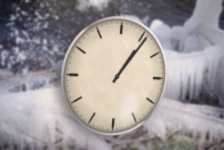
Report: 1:06
